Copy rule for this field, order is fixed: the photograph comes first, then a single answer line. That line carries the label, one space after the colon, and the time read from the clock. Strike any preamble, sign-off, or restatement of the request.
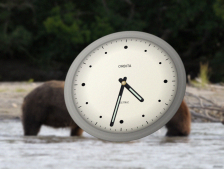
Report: 4:32
